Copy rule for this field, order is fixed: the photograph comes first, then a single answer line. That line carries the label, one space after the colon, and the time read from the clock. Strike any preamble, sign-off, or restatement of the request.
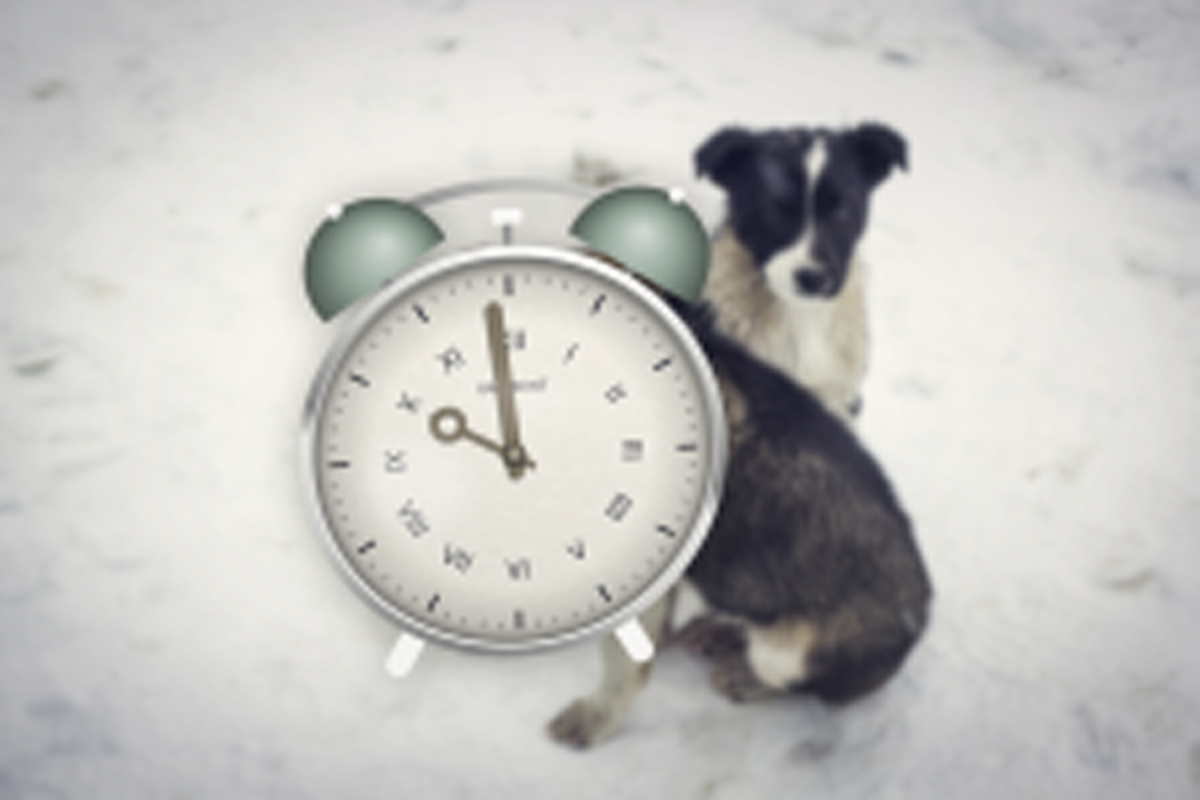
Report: 9:59
